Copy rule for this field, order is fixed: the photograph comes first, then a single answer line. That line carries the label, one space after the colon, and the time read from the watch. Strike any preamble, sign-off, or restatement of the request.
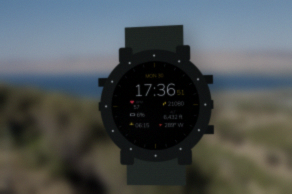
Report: 17:36
